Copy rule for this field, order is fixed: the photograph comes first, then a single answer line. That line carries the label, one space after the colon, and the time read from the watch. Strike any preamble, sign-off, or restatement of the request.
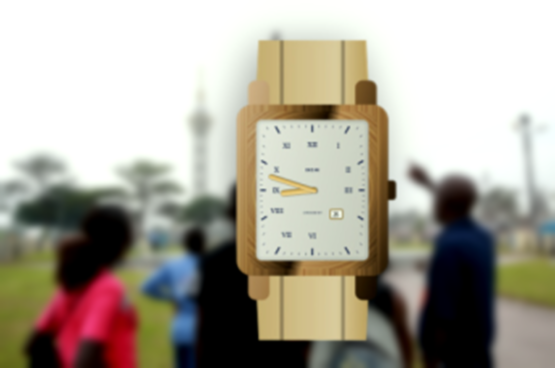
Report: 8:48
